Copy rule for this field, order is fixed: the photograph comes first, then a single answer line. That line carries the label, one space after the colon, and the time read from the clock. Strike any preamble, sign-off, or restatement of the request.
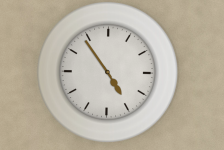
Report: 4:54
